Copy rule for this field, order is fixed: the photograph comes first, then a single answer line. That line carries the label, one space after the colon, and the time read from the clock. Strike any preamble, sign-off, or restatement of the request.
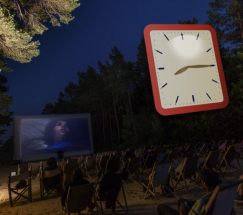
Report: 8:15
